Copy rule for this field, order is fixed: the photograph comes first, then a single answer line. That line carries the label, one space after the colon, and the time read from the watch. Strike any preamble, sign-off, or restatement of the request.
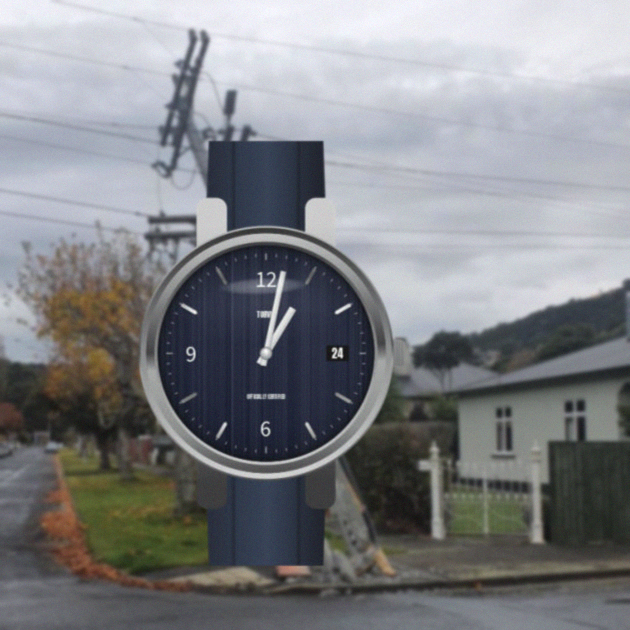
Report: 1:02
